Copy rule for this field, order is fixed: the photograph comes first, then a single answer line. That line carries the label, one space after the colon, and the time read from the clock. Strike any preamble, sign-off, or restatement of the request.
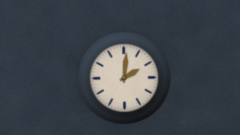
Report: 2:01
